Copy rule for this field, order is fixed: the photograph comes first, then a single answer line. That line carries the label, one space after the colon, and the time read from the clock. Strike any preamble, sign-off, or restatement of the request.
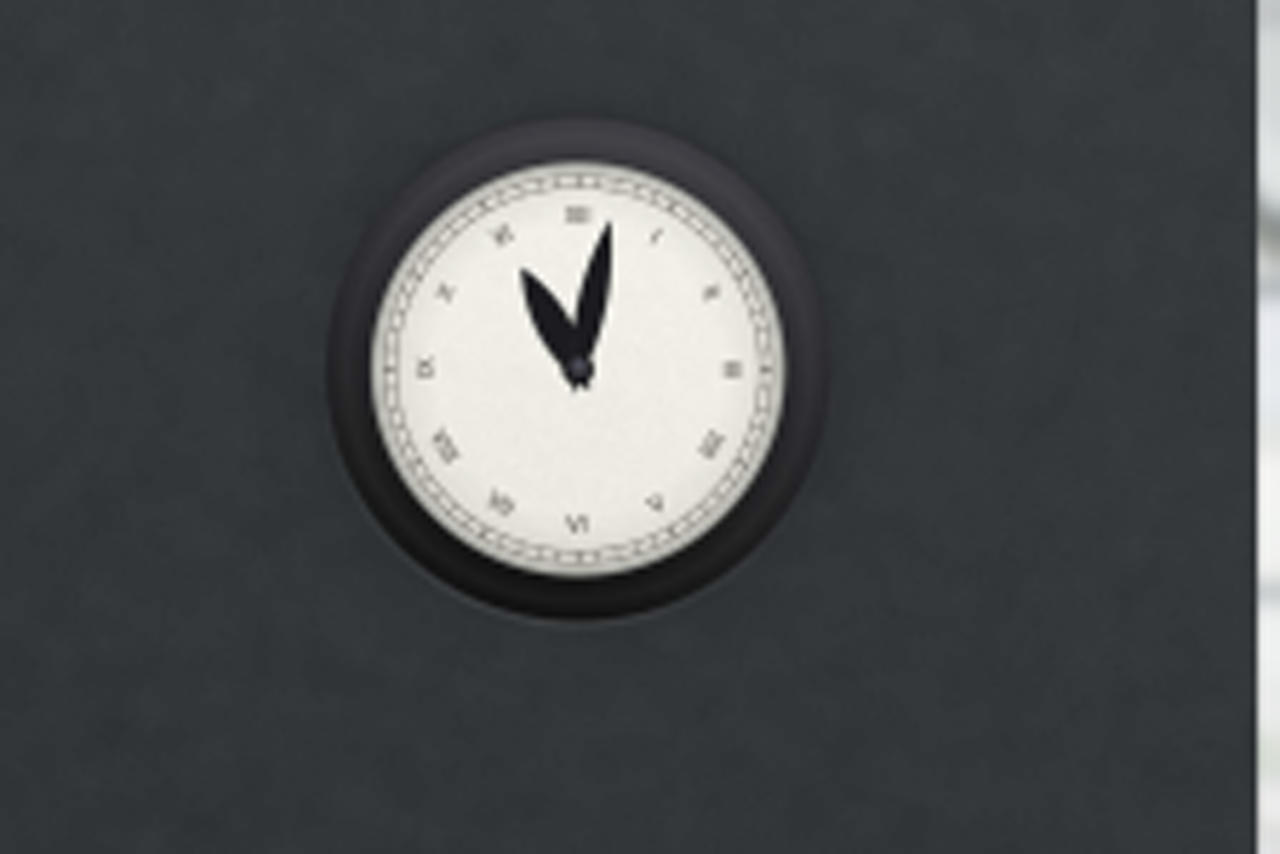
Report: 11:02
